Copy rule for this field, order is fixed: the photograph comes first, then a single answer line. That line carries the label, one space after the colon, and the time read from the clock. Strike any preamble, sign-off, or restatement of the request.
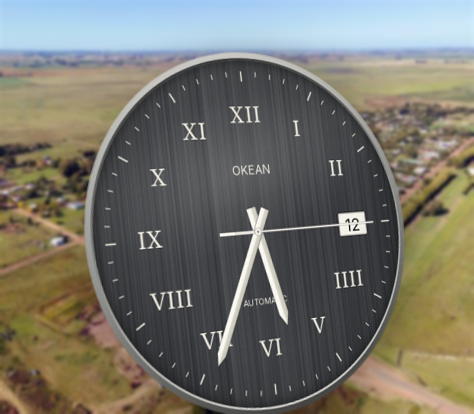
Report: 5:34:15
